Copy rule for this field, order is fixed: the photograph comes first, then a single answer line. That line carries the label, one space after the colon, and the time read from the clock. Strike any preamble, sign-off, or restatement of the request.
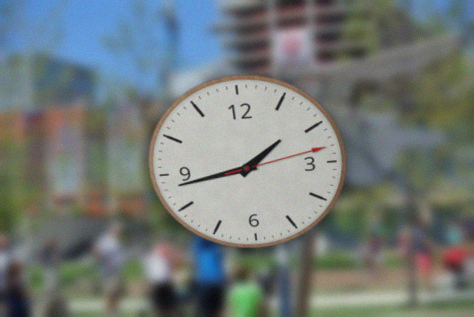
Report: 1:43:13
